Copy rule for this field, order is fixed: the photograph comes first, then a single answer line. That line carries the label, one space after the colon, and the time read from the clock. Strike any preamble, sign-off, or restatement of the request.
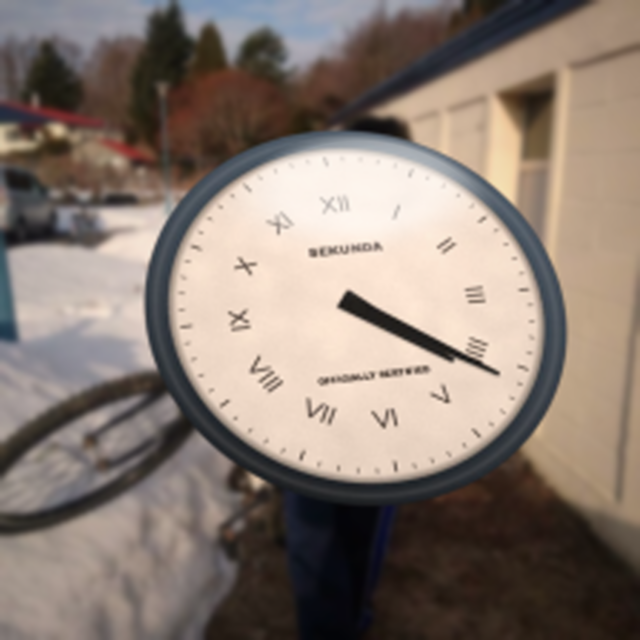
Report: 4:21
